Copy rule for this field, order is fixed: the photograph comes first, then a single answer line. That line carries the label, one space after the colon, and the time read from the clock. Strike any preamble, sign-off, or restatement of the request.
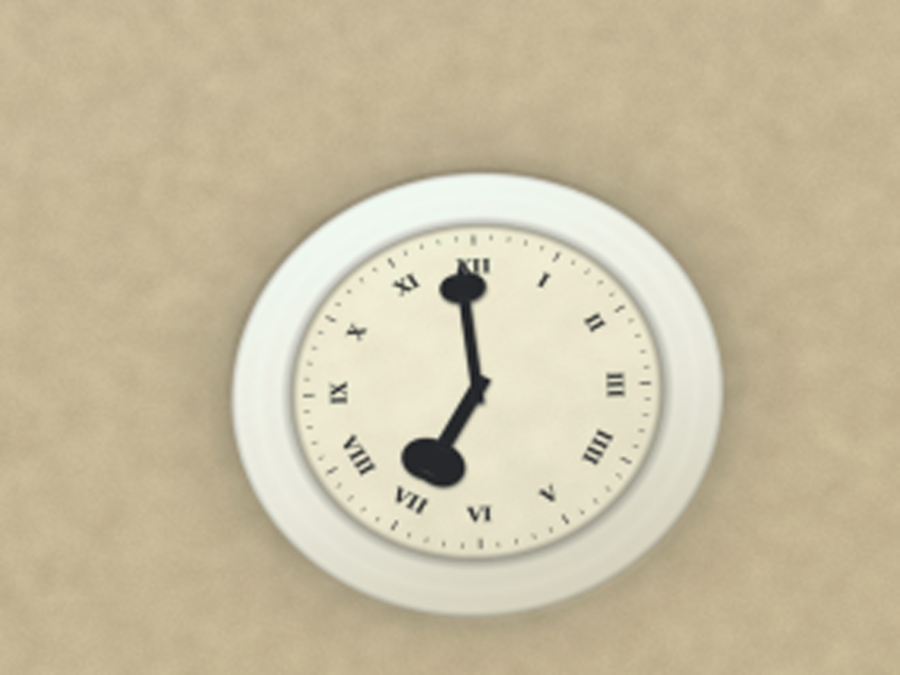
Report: 6:59
